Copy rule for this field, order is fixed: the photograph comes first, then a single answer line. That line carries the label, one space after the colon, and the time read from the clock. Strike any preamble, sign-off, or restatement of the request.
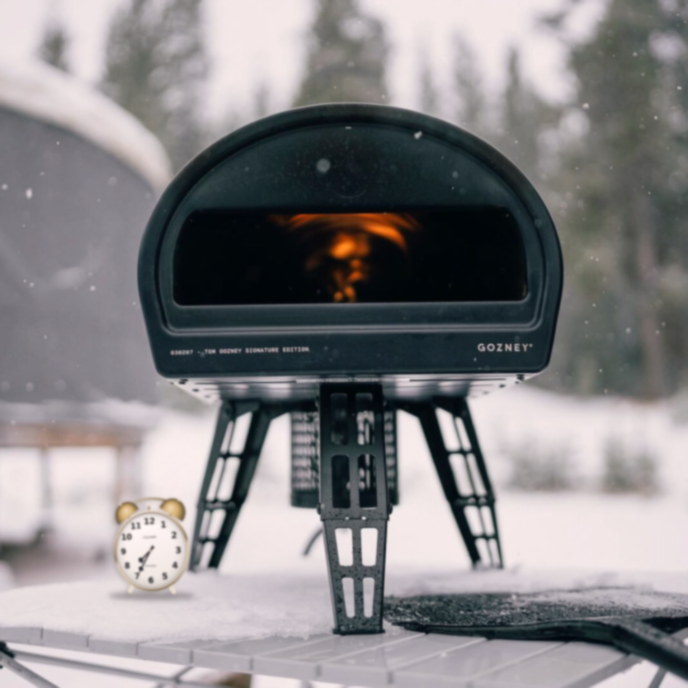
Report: 7:35
